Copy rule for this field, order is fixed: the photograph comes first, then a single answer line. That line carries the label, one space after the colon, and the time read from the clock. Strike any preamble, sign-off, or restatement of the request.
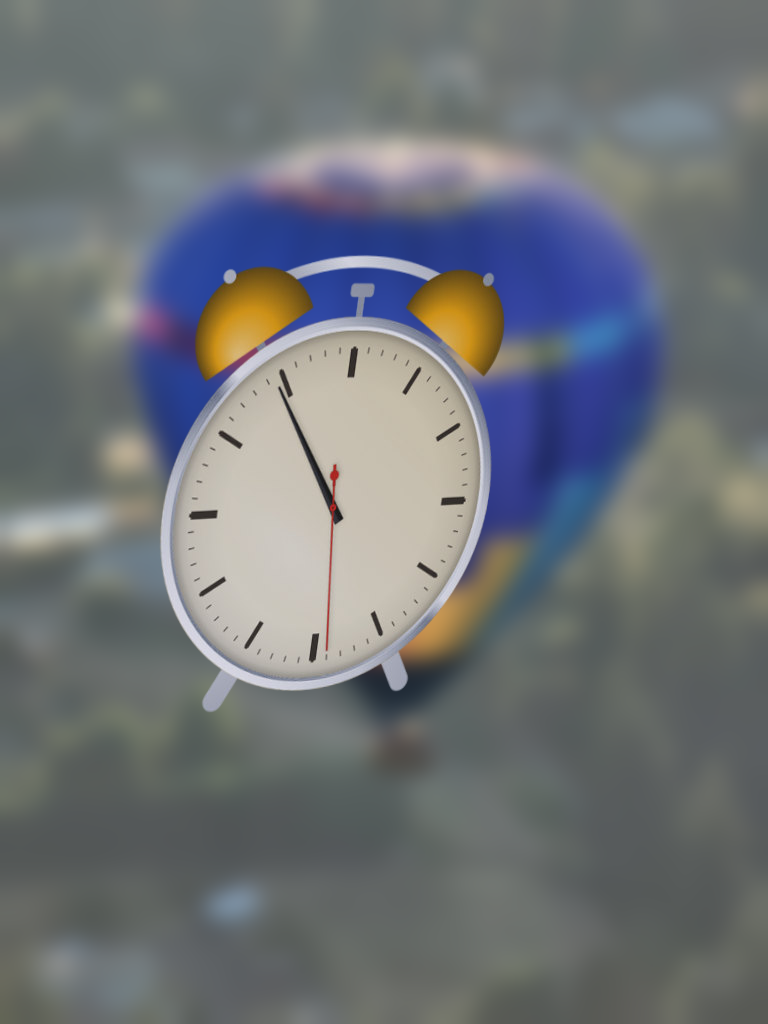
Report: 10:54:29
